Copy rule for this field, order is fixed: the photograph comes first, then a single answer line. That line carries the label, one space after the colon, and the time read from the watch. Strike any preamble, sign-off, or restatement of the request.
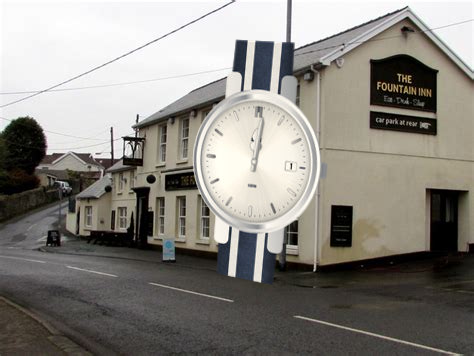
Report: 12:01
